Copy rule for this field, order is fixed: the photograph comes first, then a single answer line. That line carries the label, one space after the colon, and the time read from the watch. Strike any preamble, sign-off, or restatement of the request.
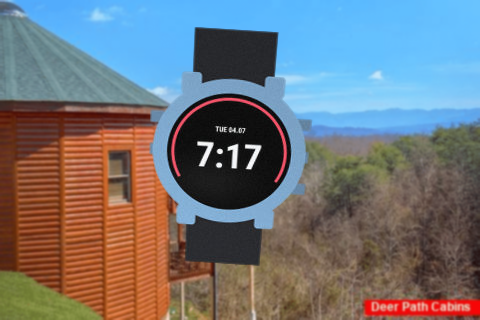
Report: 7:17
